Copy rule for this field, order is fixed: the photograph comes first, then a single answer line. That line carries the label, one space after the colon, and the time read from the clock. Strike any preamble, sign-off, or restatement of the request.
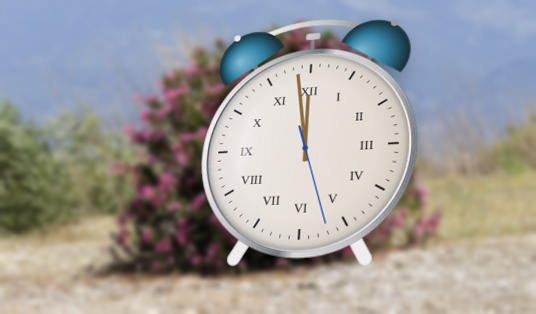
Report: 11:58:27
